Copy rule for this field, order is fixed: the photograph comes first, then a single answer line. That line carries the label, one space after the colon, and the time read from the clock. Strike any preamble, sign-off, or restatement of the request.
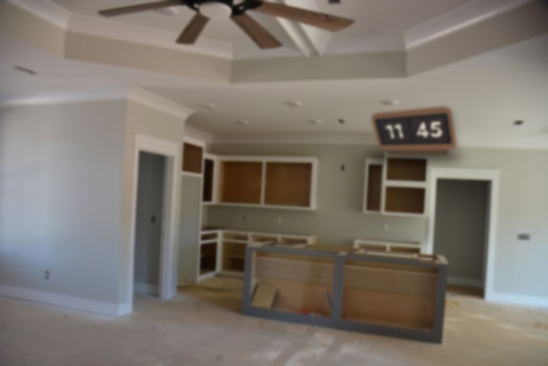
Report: 11:45
